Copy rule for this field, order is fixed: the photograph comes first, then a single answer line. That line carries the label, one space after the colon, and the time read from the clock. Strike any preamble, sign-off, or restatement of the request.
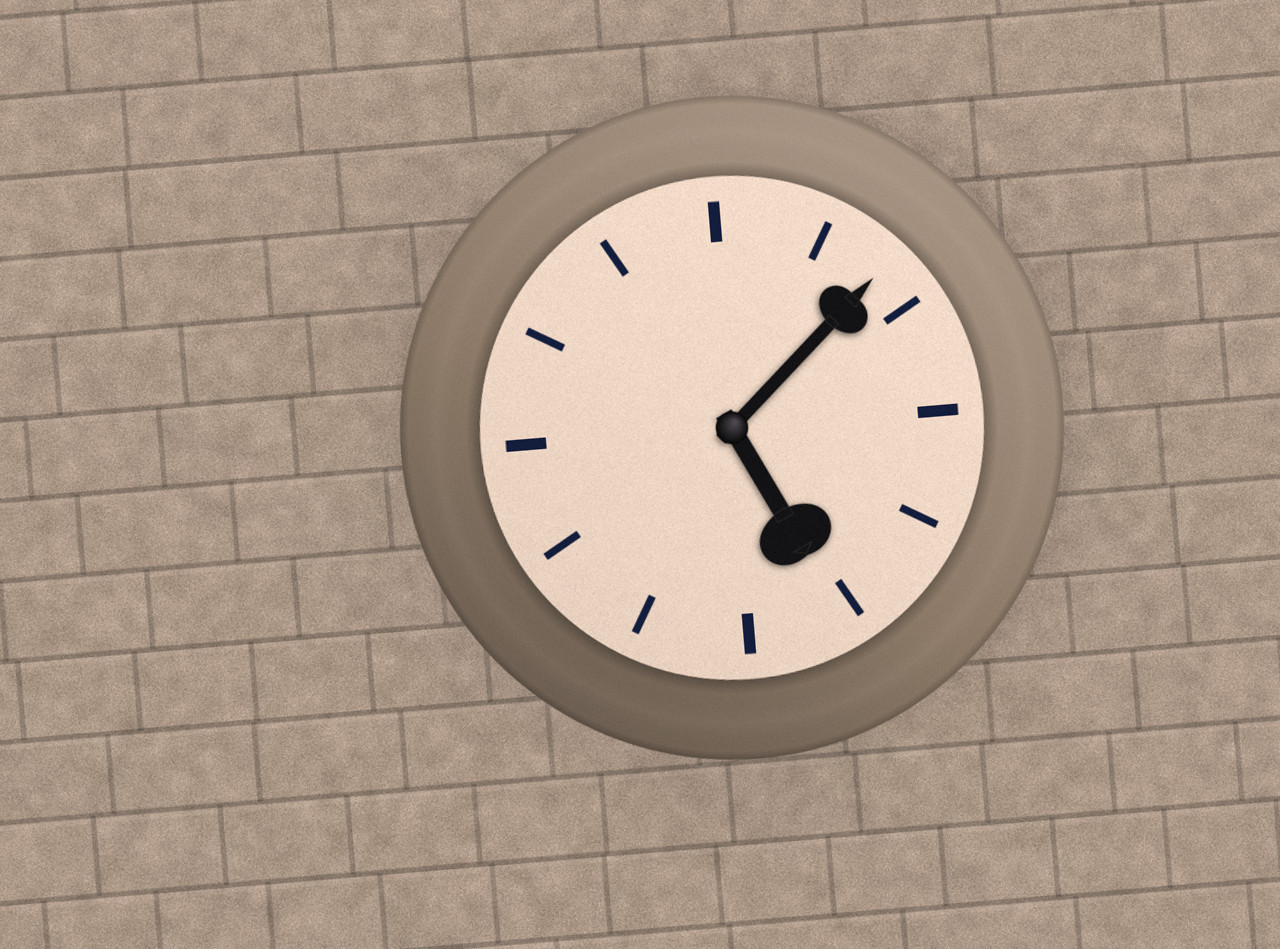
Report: 5:08
